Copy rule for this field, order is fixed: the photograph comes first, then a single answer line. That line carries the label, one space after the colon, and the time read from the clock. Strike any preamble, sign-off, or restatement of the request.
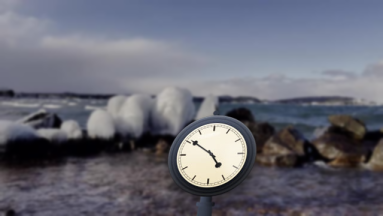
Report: 4:51
